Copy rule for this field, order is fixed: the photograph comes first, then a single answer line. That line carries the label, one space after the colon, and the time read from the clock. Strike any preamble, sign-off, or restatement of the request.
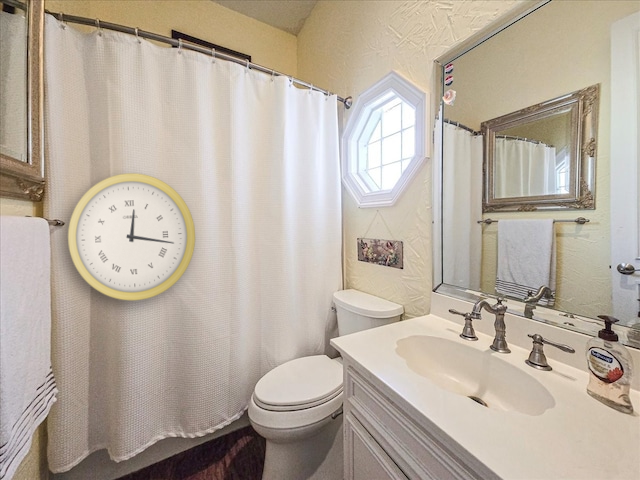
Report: 12:17
